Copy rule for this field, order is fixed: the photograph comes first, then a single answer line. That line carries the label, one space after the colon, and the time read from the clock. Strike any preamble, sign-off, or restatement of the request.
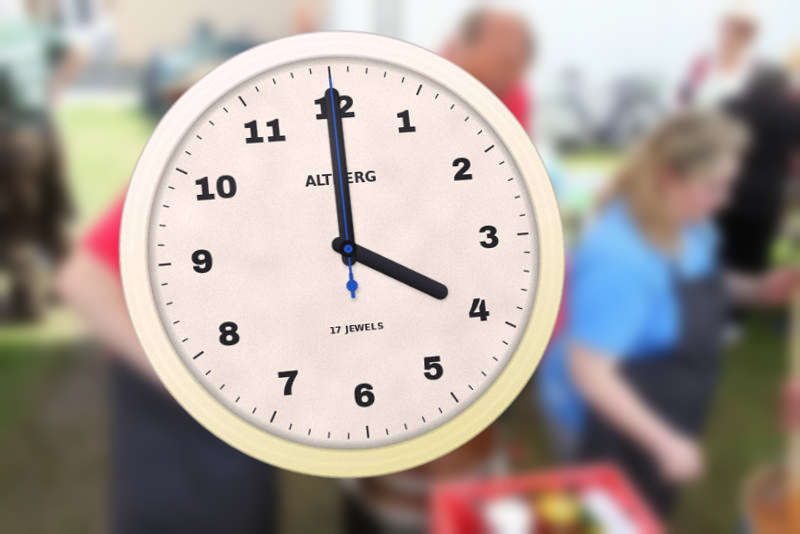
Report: 4:00:00
